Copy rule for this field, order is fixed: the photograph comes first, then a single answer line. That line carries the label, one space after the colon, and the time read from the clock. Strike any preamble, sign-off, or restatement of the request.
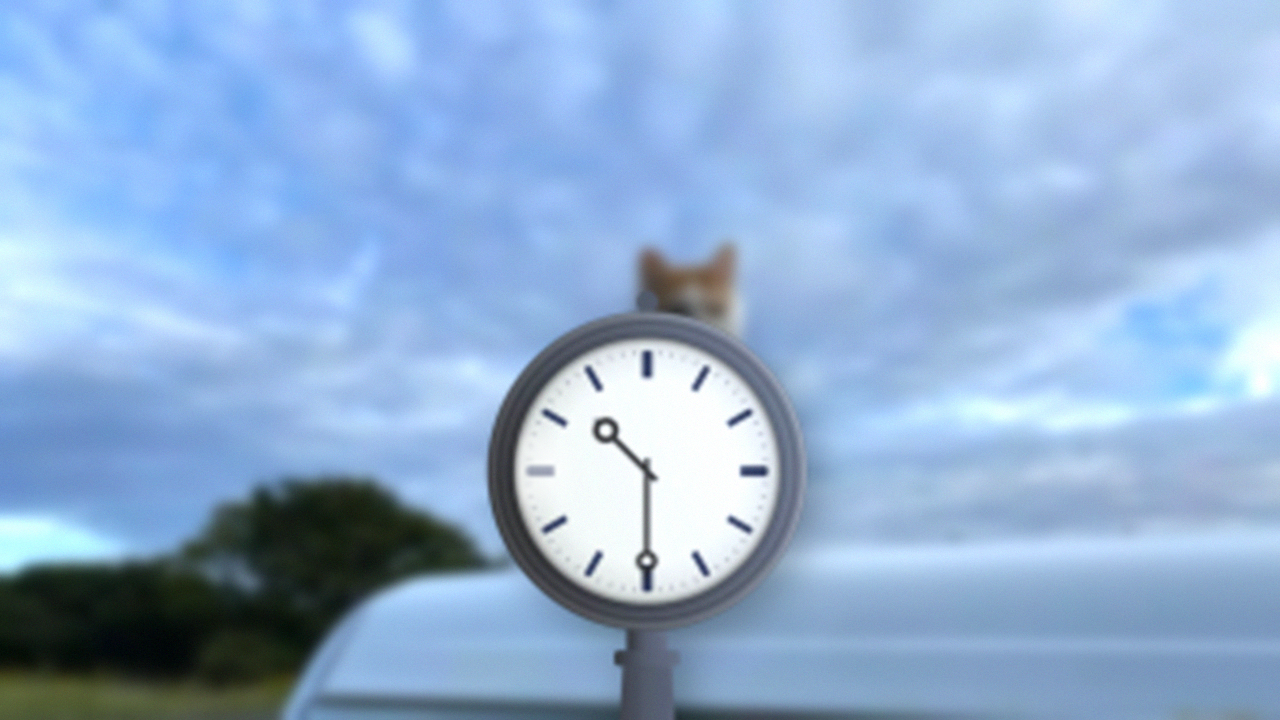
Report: 10:30
